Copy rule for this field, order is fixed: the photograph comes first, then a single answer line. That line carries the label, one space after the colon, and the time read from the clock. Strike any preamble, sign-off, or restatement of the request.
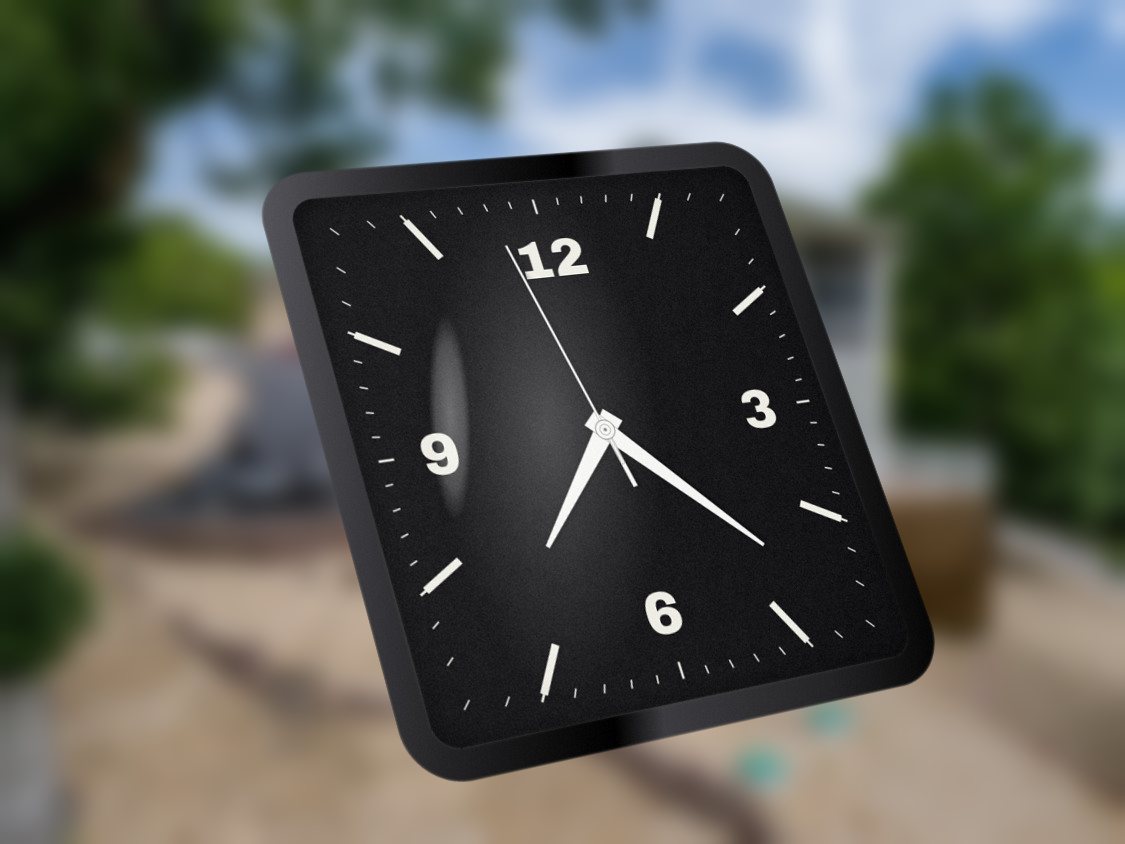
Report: 7:22:58
